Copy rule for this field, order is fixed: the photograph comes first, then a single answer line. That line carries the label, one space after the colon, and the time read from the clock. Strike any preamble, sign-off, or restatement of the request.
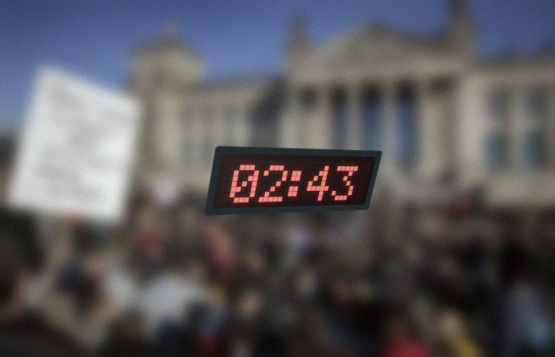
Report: 2:43
